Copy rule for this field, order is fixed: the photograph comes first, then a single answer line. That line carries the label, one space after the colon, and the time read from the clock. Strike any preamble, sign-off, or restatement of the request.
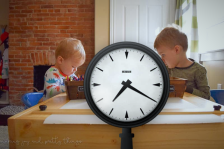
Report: 7:20
